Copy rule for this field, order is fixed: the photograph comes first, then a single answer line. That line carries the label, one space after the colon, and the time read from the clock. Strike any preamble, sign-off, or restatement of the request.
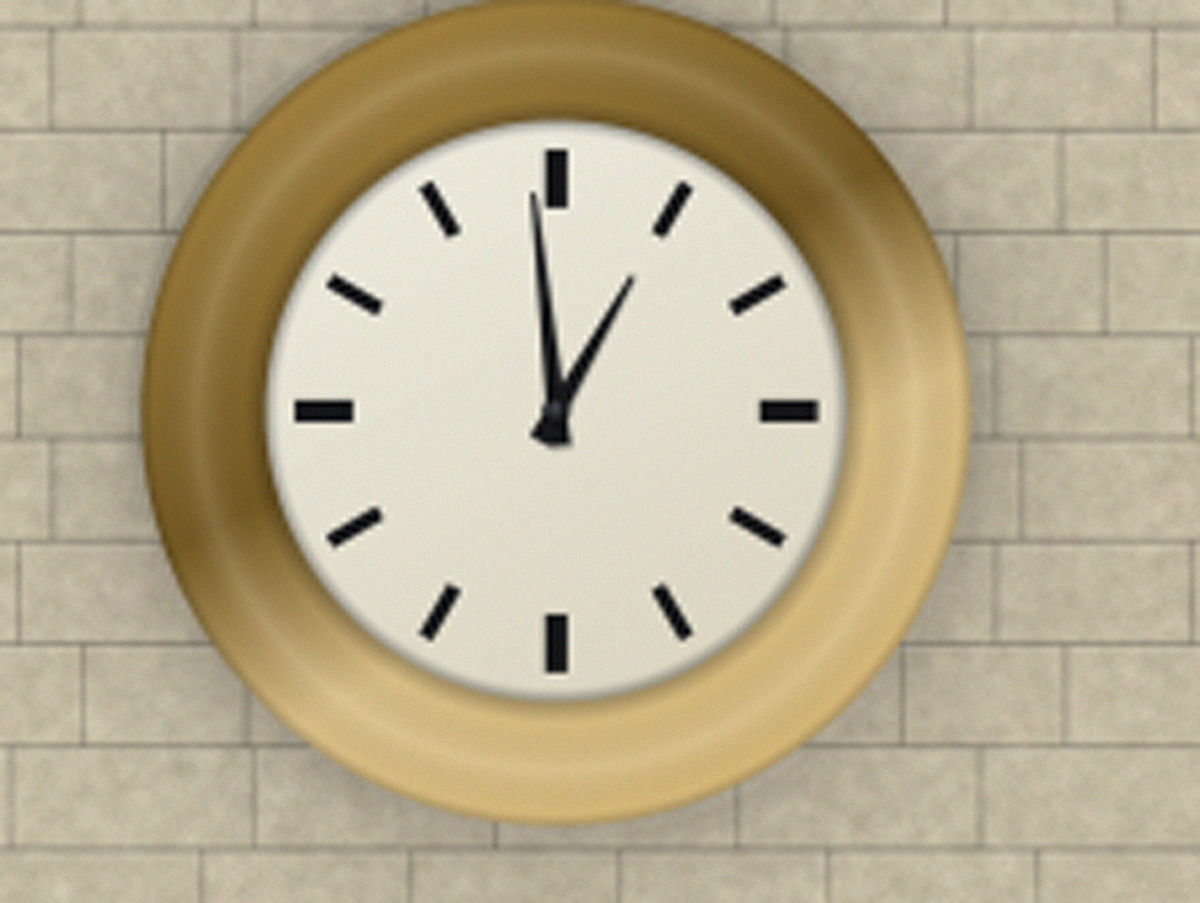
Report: 12:59
